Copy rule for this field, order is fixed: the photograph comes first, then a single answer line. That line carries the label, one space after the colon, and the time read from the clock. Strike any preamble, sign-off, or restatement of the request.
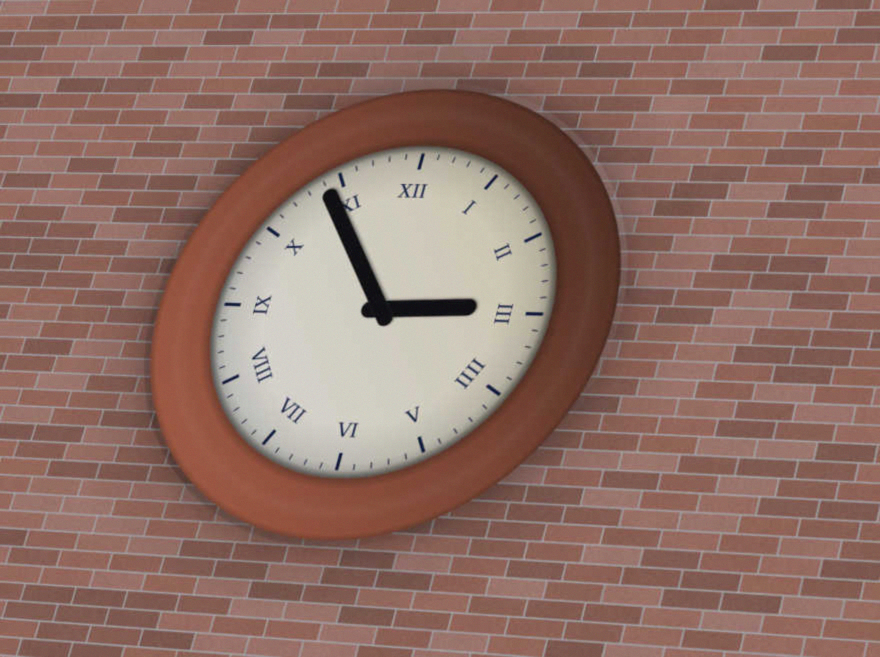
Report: 2:54
